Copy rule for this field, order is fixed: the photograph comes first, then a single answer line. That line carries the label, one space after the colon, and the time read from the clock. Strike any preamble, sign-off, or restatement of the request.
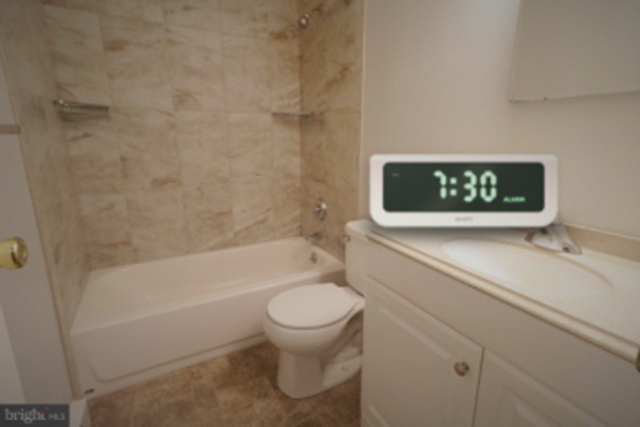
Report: 7:30
